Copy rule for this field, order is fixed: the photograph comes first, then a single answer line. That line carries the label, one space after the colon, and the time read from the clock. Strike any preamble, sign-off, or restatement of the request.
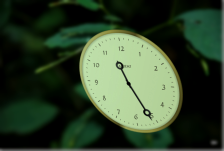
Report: 11:26
